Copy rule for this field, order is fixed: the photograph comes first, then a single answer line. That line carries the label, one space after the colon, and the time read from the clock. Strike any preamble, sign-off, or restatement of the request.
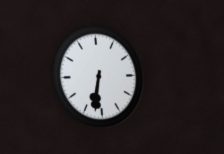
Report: 6:32
